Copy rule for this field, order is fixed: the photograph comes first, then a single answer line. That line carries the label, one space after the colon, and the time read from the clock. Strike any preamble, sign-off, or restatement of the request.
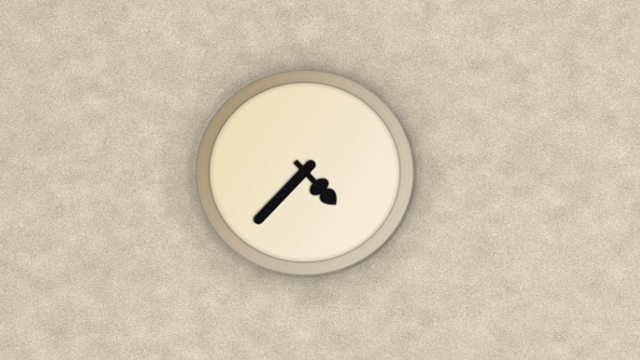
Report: 4:37
